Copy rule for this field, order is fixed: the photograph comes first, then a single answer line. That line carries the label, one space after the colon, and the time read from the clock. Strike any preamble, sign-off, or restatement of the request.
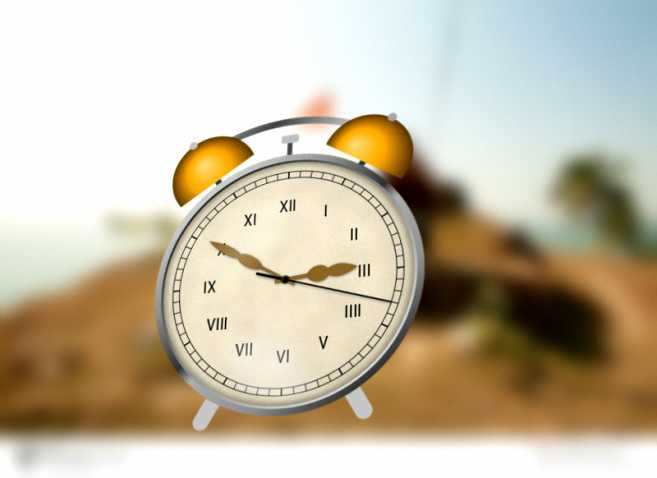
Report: 2:50:18
